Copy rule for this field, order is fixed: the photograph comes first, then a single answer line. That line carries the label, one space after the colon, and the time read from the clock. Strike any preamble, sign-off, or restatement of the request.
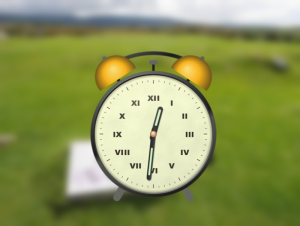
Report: 12:31
